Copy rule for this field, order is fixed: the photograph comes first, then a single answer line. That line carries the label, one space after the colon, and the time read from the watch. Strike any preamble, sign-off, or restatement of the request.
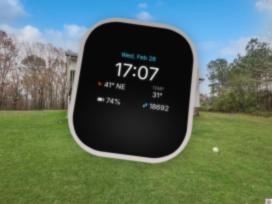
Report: 17:07
